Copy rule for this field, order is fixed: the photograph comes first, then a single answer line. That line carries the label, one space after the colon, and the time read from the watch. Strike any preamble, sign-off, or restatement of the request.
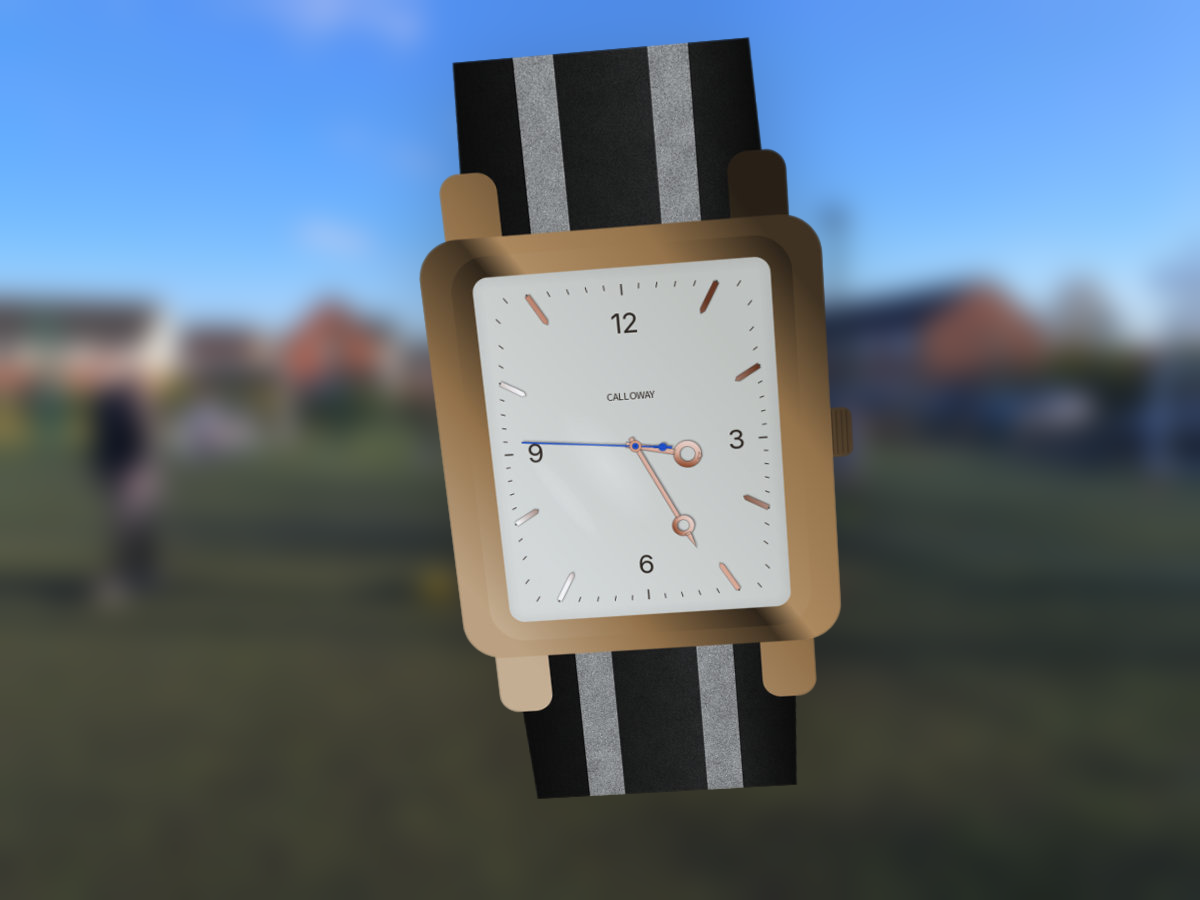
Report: 3:25:46
